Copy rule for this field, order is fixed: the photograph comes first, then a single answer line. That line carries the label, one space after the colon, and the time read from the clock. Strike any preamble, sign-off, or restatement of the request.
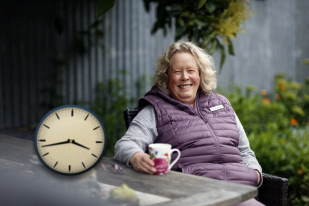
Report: 3:43
